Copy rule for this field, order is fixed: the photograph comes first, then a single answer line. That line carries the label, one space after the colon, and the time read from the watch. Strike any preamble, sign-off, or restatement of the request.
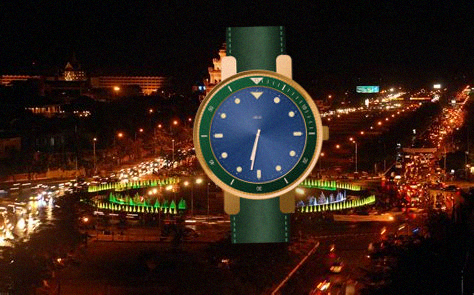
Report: 6:32
